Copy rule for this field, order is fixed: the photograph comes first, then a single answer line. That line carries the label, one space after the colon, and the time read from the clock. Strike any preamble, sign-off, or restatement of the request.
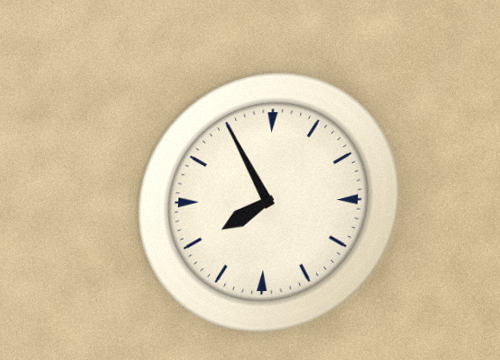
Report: 7:55
